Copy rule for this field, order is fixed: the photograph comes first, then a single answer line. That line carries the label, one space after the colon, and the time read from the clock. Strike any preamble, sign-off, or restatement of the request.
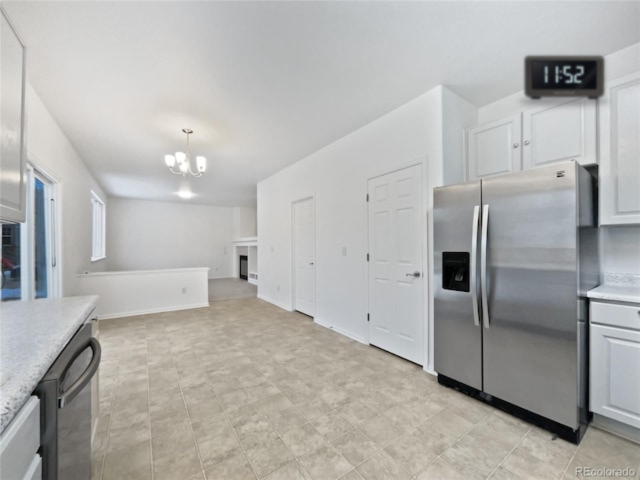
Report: 11:52
